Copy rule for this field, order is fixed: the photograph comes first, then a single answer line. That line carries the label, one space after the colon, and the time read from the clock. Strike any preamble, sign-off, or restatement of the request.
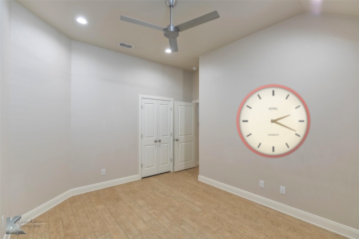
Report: 2:19
